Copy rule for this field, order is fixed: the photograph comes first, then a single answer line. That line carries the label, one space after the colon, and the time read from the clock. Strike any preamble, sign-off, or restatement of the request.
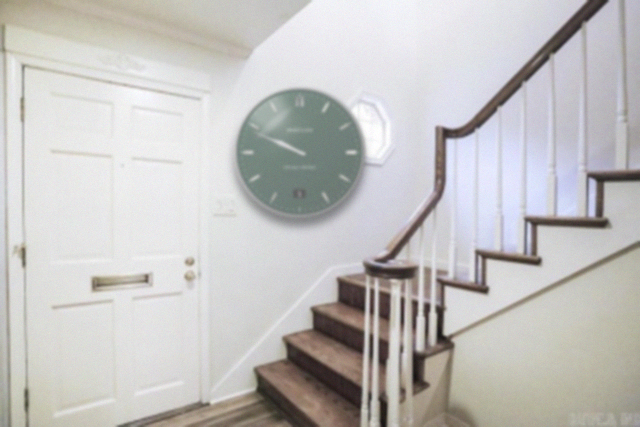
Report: 9:49
